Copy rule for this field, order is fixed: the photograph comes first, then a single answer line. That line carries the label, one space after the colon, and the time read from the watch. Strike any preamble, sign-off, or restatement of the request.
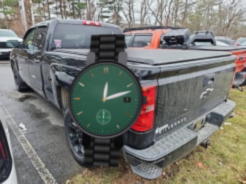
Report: 12:12
